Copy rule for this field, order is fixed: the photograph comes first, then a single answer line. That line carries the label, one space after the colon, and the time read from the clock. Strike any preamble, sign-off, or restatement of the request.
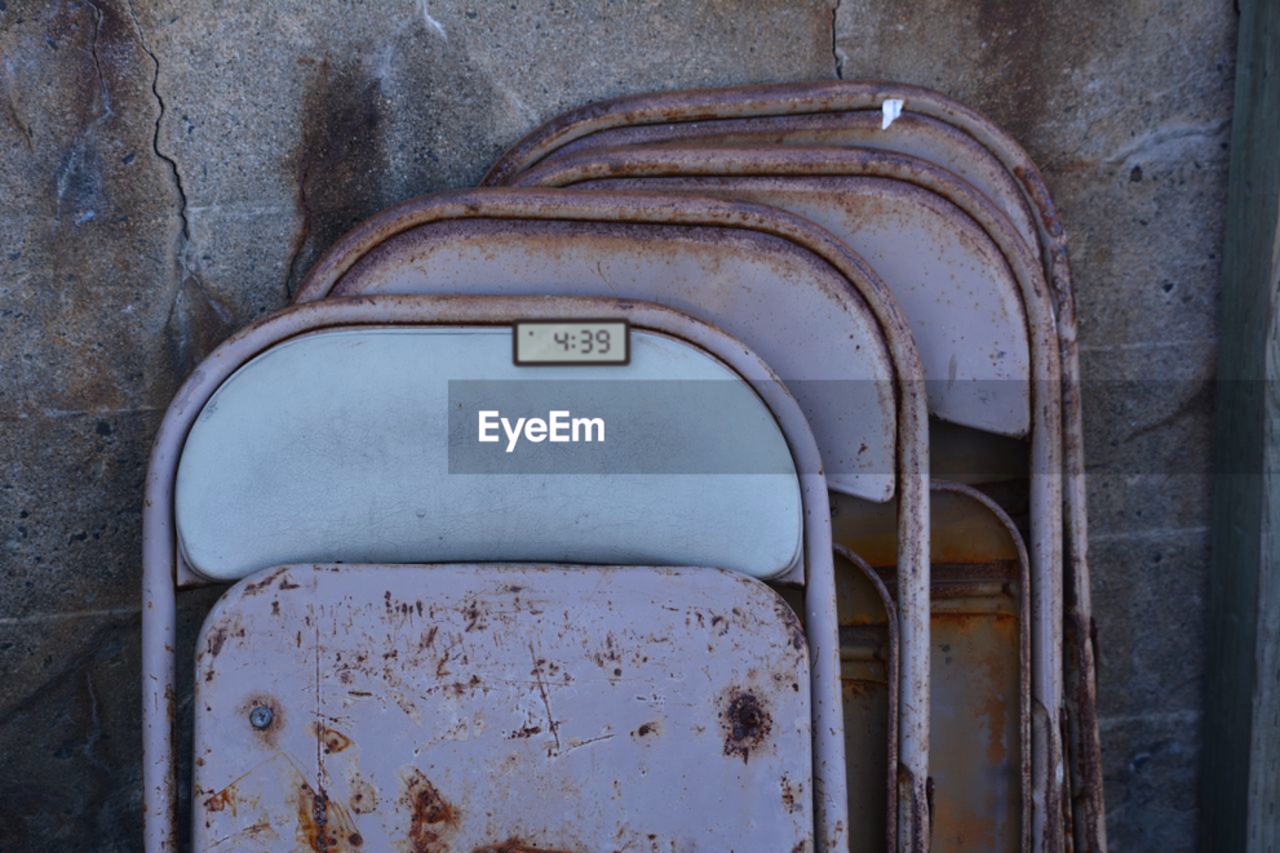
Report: 4:39
